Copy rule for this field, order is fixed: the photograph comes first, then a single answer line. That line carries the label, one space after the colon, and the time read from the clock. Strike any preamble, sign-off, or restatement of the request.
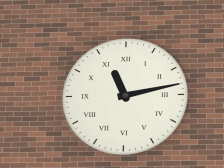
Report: 11:13
